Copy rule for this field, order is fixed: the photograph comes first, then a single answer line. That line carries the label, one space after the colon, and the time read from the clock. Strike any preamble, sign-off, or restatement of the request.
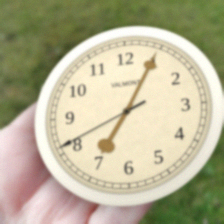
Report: 7:04:41
